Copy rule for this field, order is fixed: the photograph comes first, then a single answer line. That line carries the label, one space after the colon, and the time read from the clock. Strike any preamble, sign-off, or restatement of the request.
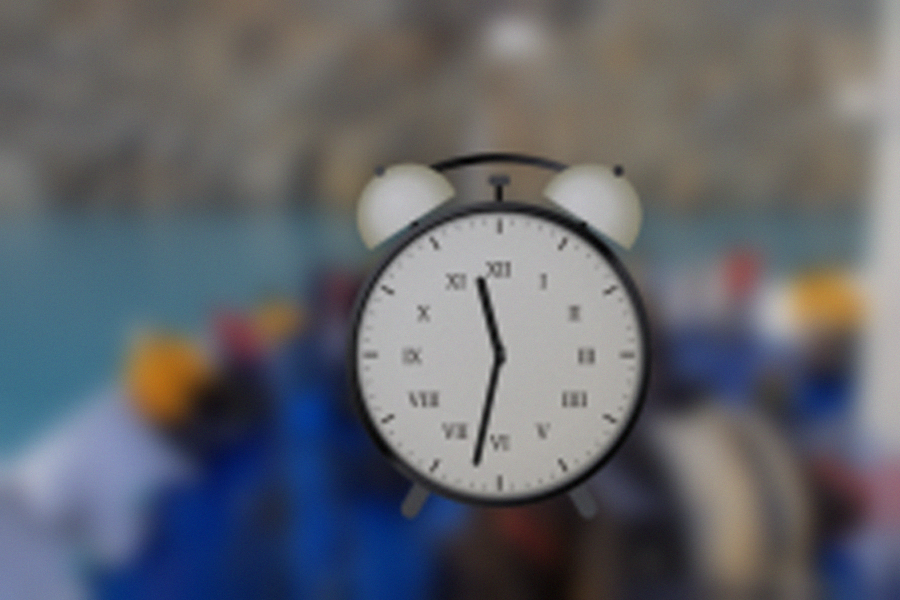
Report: 11:32
